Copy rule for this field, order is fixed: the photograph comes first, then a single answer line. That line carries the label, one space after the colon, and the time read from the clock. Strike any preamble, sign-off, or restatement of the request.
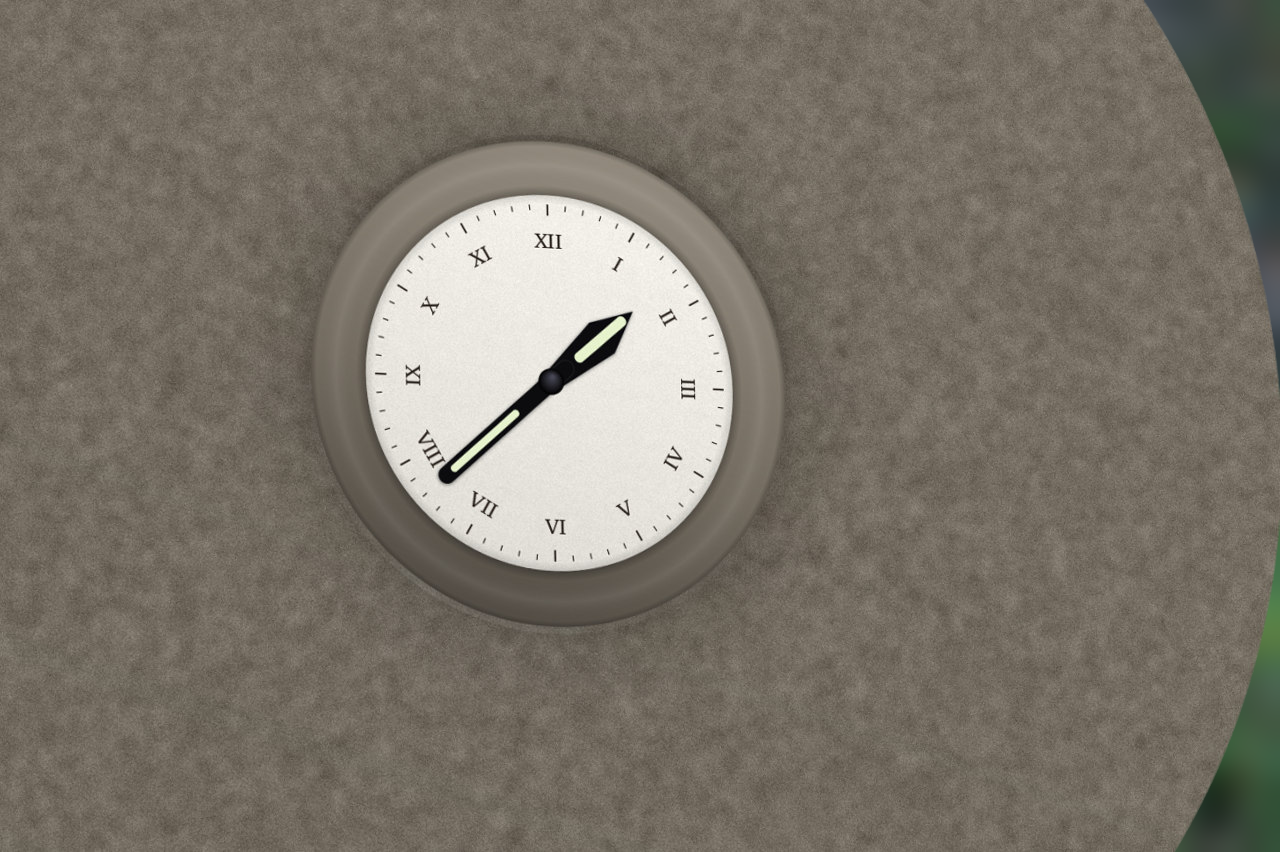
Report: 1:38
